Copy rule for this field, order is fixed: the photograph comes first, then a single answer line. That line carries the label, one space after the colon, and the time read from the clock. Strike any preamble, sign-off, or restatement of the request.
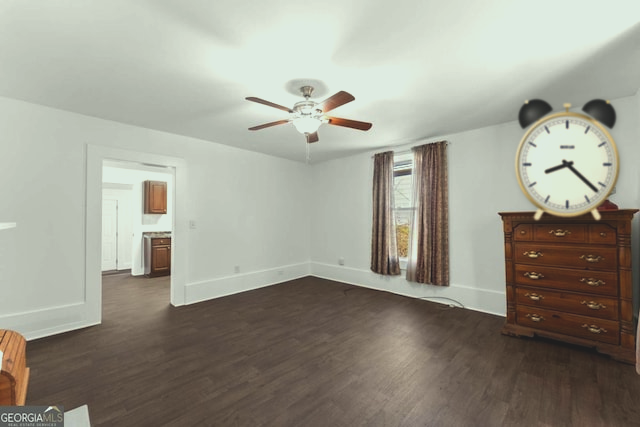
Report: 8:22
